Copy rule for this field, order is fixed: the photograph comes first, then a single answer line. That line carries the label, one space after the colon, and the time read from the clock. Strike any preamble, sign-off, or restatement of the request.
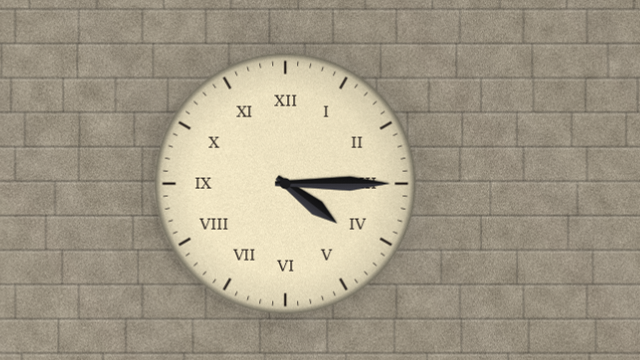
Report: 4:15
